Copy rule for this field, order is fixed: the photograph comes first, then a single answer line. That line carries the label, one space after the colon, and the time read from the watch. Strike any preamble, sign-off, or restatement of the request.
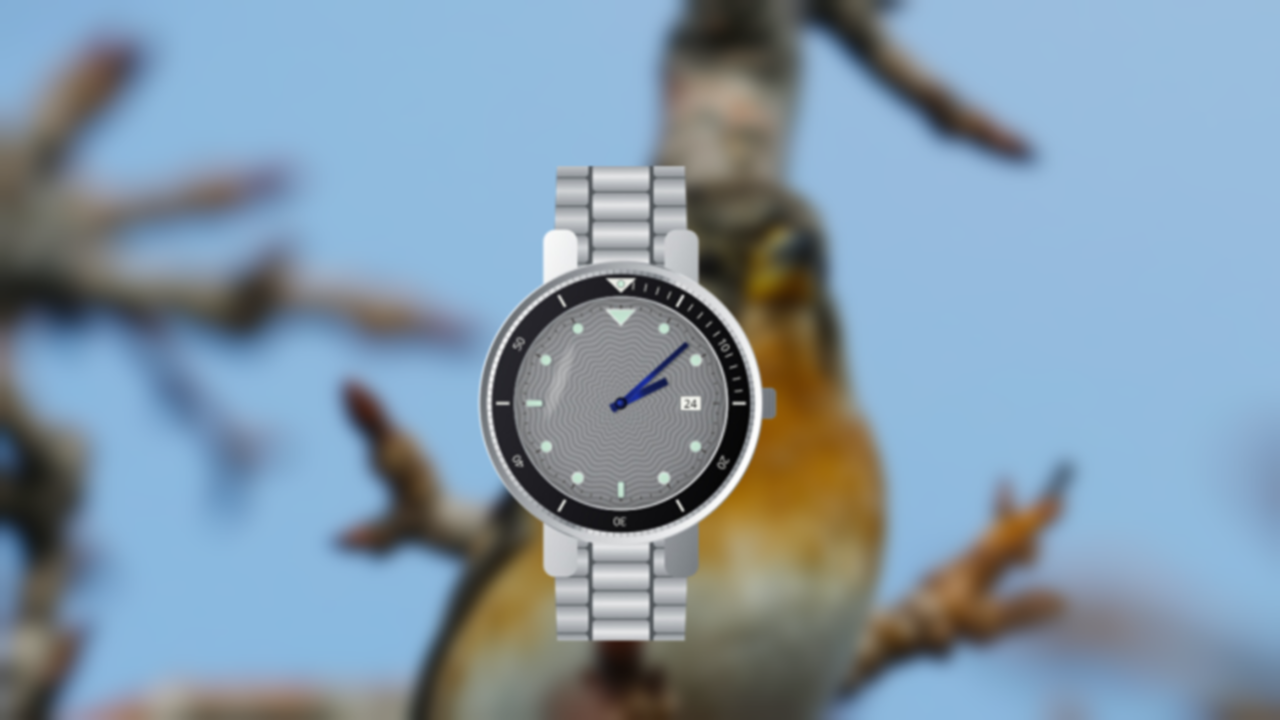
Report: 2:08
